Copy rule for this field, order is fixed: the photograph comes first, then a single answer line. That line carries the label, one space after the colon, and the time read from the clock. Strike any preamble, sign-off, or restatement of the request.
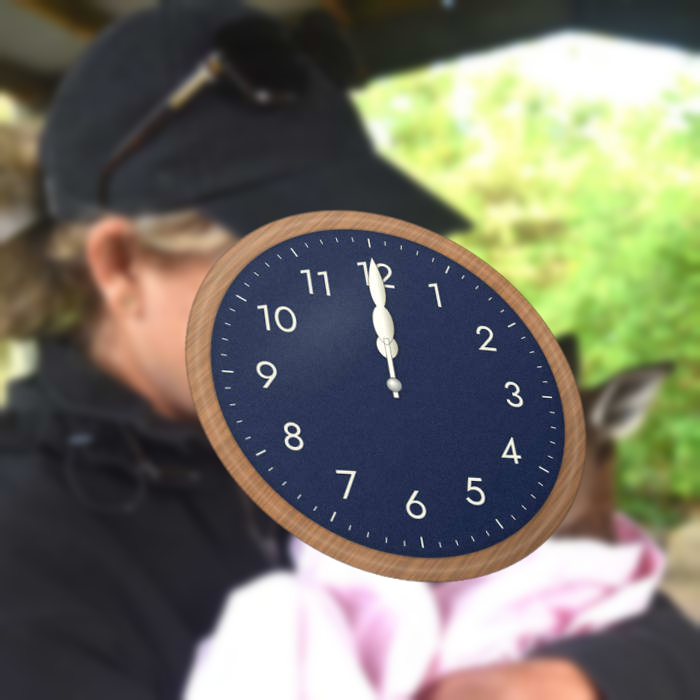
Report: 12:00
